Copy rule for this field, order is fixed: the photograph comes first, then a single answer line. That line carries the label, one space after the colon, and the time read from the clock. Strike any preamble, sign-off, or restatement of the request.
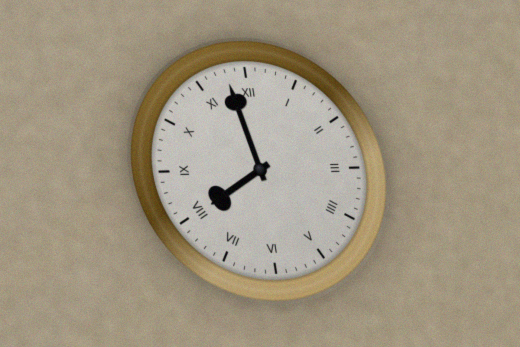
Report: 7:58
